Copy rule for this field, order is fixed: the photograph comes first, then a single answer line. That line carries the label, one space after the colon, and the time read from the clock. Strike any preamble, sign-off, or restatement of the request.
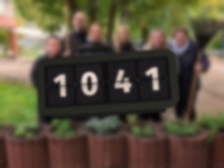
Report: 10:41
